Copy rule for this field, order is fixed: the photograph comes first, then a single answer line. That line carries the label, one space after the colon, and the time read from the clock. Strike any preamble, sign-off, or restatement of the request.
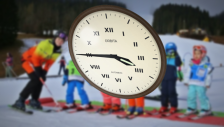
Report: 3:45
